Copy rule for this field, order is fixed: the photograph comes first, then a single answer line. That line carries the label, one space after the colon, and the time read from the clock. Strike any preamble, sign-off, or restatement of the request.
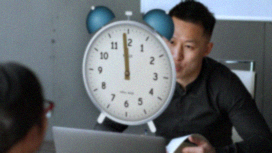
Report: 11:59
